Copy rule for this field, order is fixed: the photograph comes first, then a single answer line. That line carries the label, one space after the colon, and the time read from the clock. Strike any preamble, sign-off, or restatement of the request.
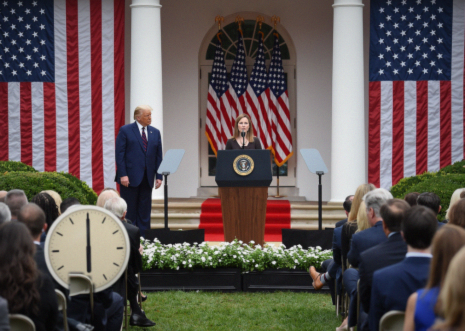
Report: 6:00
